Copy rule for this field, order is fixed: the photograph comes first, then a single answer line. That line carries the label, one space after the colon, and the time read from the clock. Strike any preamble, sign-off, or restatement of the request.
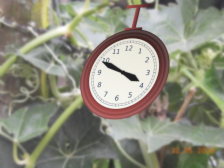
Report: 3:49
